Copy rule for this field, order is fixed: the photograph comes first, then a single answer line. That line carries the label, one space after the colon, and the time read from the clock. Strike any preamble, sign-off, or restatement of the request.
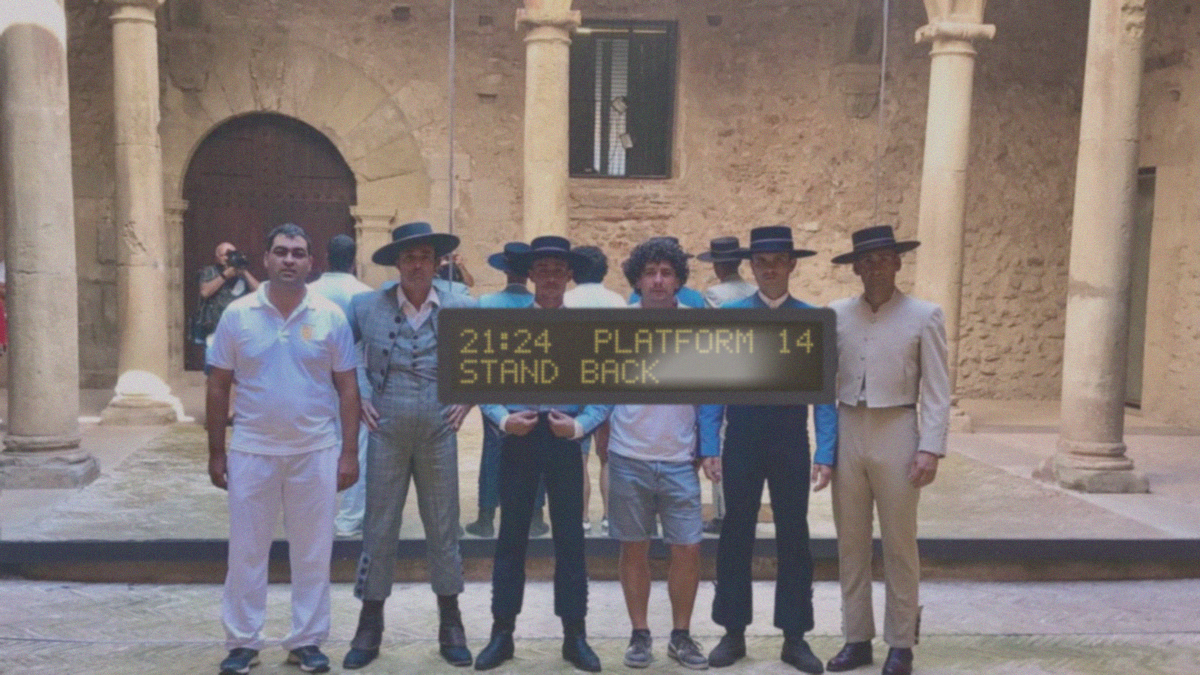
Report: 21:24
